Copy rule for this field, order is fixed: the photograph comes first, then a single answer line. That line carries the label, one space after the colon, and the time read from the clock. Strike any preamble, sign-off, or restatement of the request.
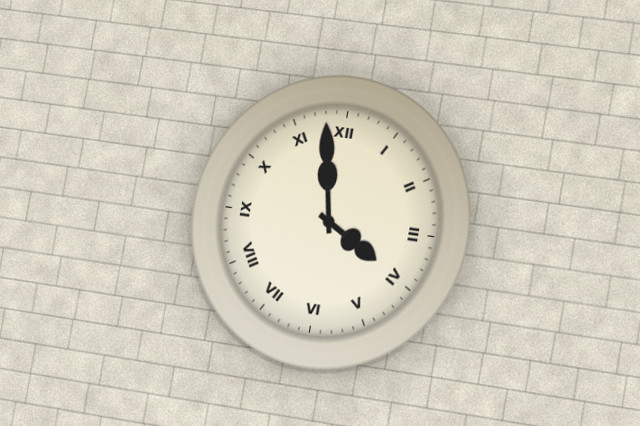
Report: 3:58
